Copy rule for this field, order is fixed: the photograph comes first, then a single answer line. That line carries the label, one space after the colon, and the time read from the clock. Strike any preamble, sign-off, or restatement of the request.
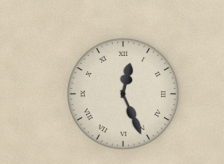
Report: 12:26
